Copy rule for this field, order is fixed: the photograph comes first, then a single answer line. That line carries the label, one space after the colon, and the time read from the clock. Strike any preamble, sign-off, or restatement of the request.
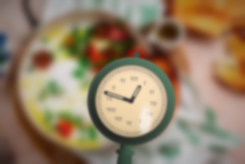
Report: 12:47
